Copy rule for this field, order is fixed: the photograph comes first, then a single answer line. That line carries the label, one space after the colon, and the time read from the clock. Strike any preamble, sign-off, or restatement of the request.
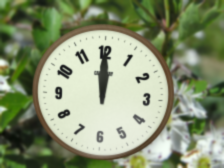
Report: 12:00
